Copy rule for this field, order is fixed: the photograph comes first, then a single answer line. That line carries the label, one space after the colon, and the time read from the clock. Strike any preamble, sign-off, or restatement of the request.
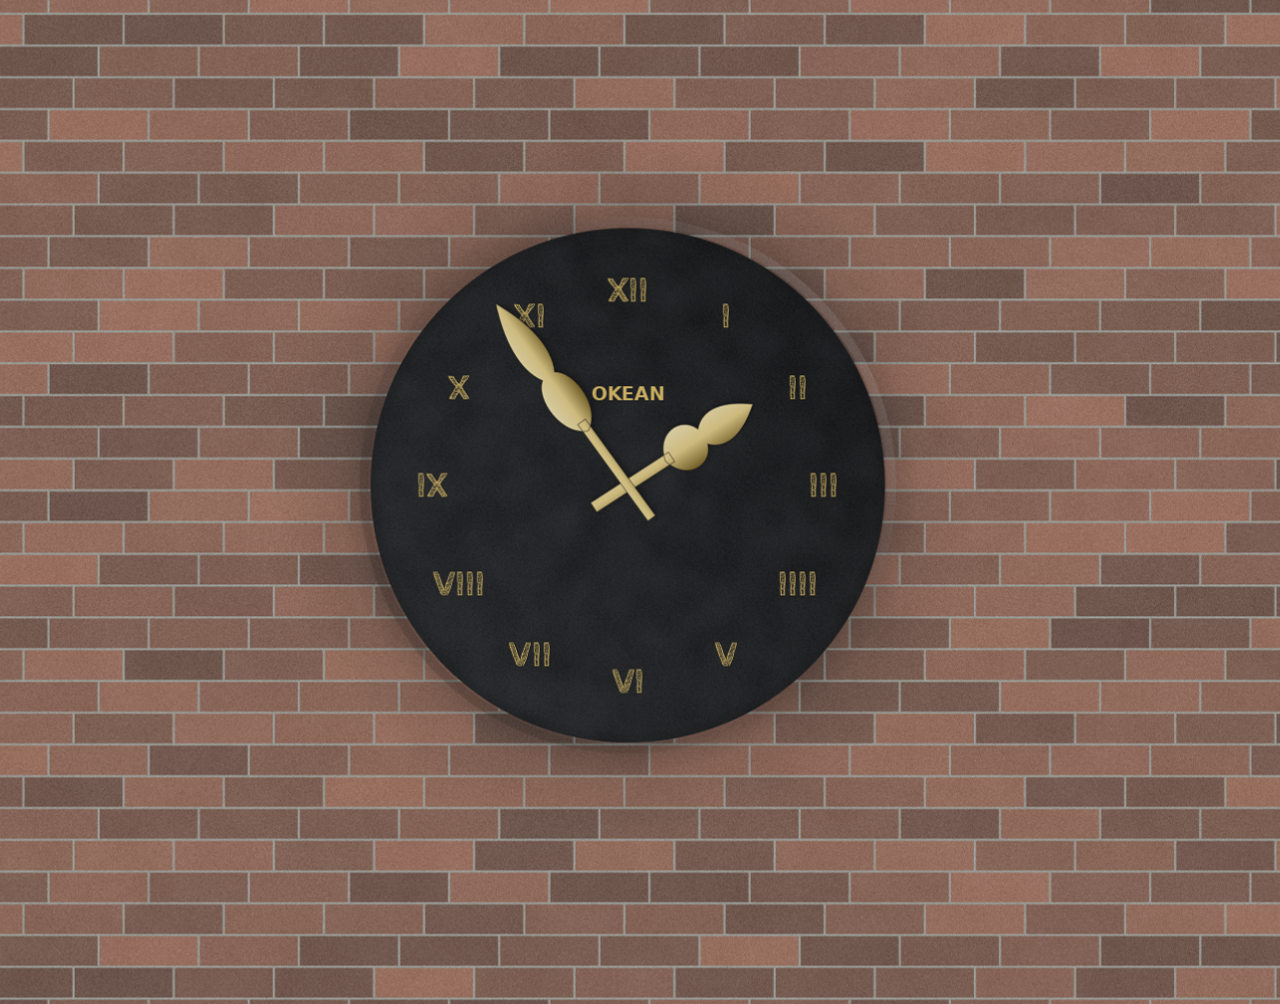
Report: 1:54
